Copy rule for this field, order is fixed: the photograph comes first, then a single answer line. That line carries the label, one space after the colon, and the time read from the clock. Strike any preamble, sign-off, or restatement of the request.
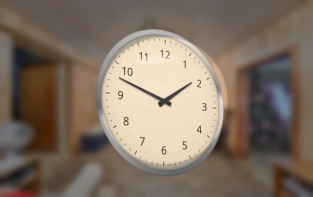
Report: 1:48
